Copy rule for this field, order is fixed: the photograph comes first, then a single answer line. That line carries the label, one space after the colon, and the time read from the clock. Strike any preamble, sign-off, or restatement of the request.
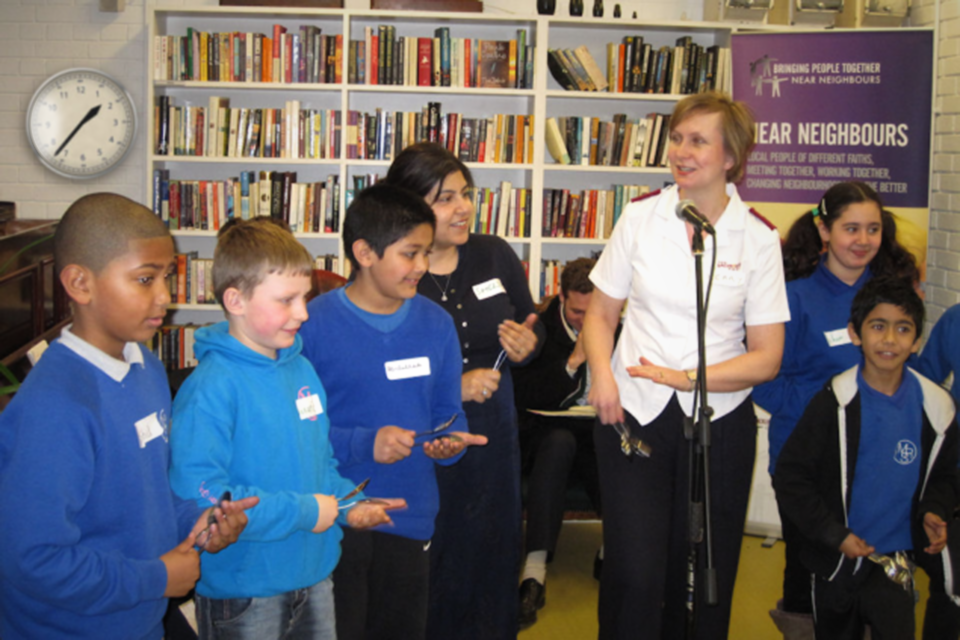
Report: 1:37
